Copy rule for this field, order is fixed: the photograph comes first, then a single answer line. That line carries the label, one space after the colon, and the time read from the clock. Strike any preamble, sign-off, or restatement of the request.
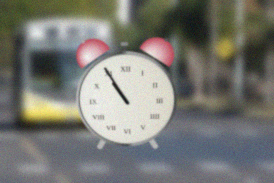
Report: 10:55
